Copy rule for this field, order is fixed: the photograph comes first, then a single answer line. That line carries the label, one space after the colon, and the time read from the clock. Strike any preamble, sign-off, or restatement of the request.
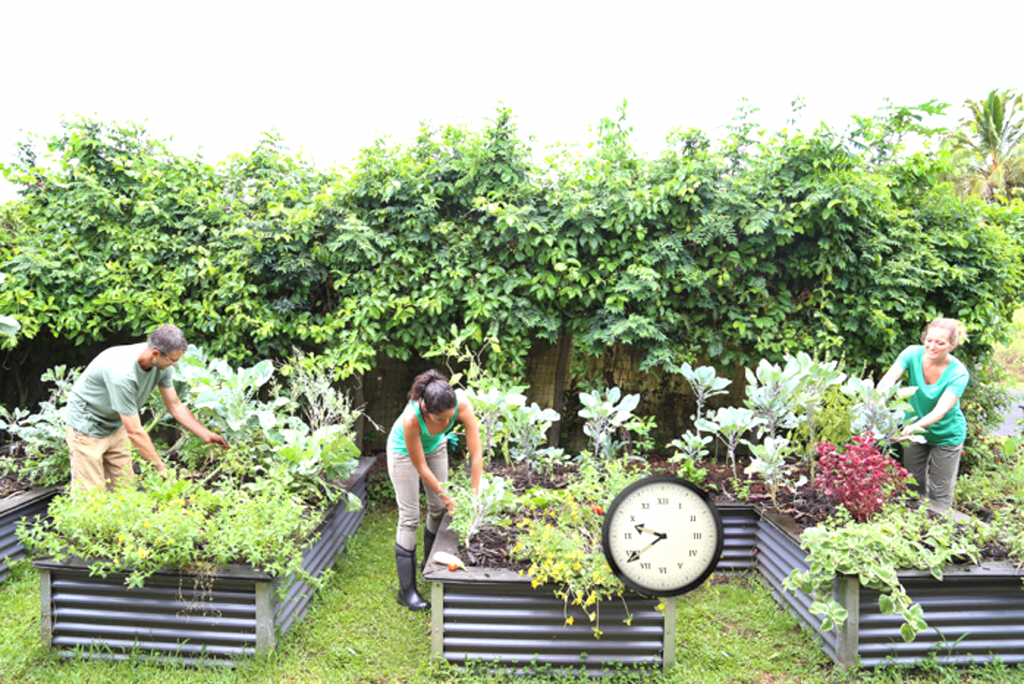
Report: 9:39
